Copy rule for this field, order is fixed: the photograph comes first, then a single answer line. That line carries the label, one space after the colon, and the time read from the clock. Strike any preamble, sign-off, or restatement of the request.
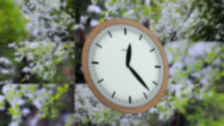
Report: 12:23
